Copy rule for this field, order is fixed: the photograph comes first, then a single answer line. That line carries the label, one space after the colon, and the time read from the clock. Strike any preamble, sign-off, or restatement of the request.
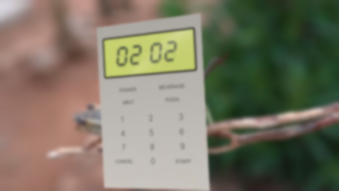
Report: 2:02
